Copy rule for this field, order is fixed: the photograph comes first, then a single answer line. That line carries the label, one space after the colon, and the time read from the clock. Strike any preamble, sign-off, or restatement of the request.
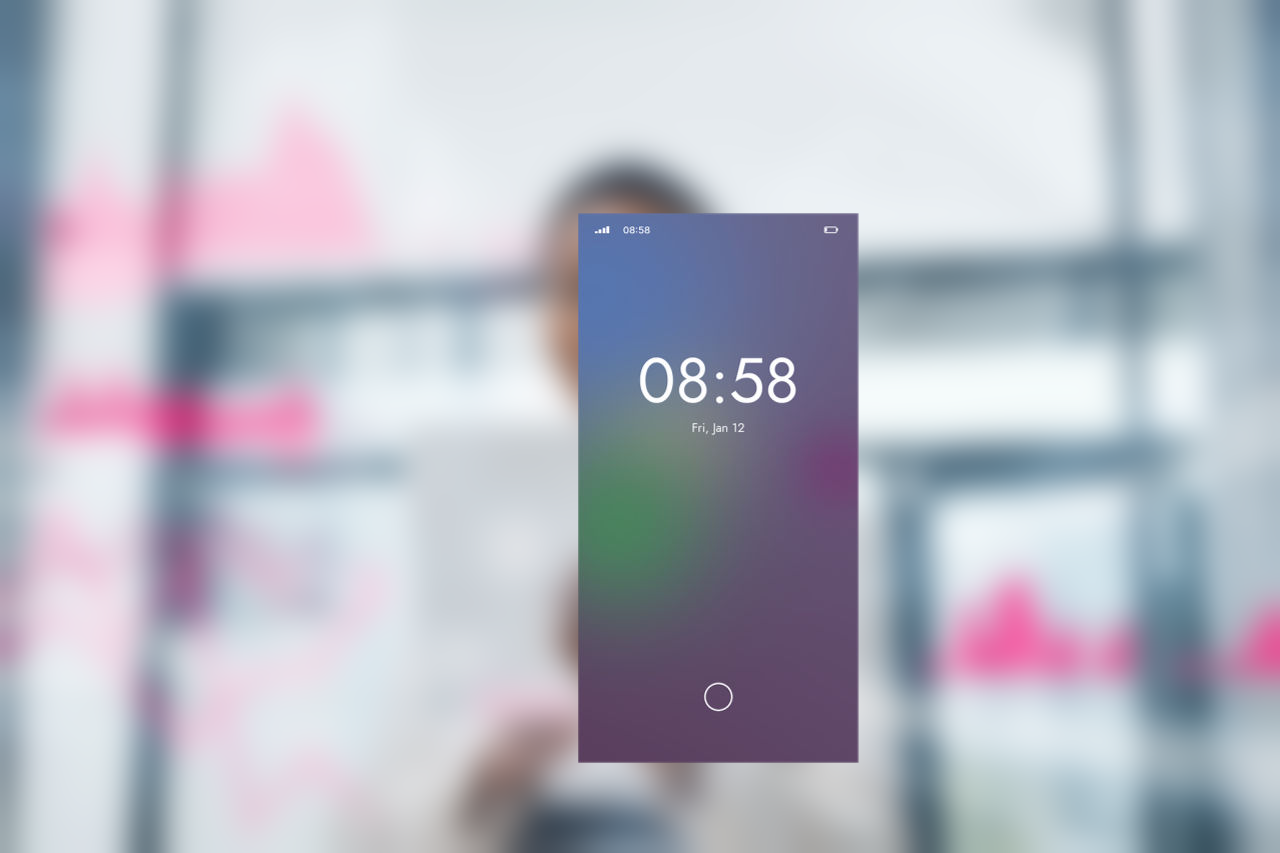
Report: 8:58
